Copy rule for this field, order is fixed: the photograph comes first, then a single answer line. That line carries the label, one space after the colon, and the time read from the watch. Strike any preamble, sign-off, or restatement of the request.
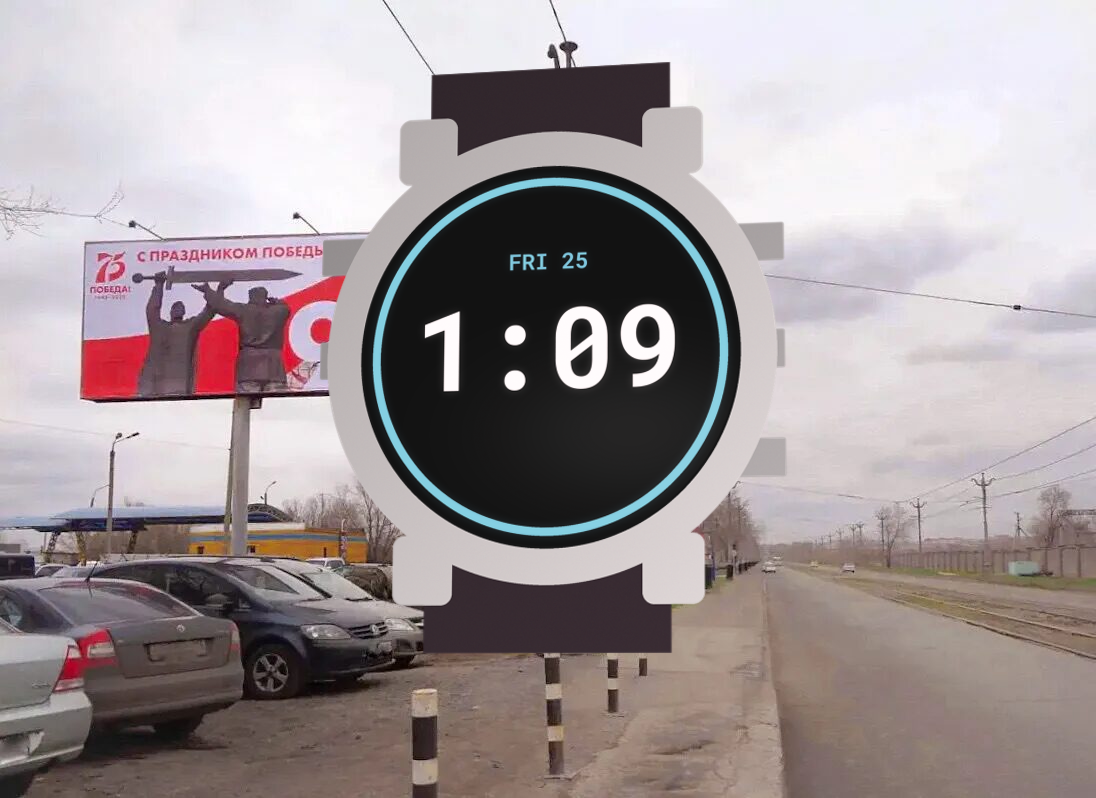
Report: 1:09
